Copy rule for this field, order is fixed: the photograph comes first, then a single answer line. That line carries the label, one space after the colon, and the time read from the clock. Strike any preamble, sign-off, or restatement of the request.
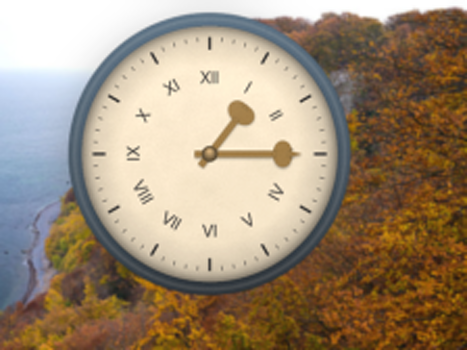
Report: 1:15
